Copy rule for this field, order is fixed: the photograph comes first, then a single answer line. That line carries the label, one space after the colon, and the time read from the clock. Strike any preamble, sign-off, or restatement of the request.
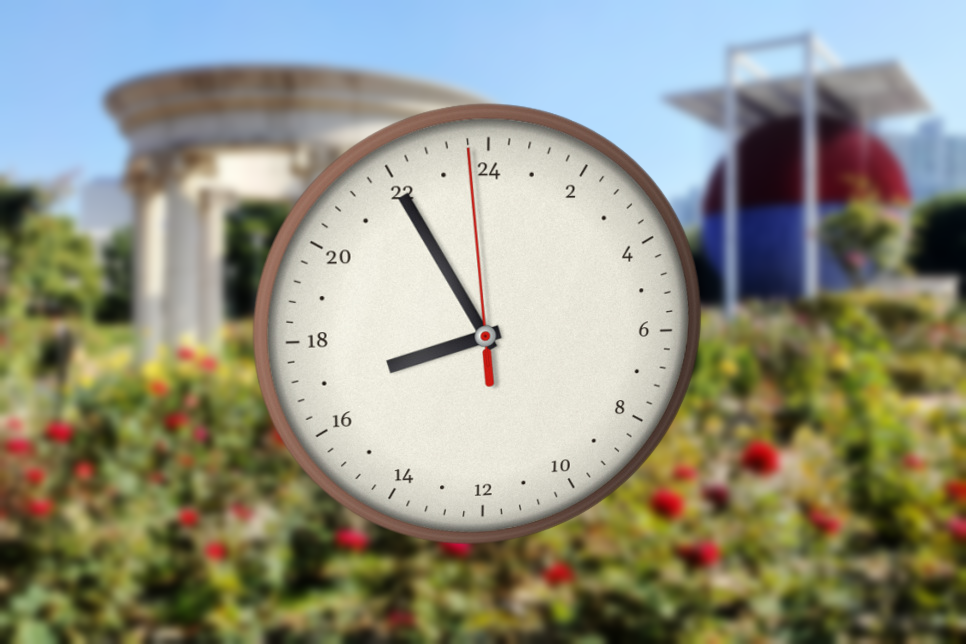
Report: 16:54:59
